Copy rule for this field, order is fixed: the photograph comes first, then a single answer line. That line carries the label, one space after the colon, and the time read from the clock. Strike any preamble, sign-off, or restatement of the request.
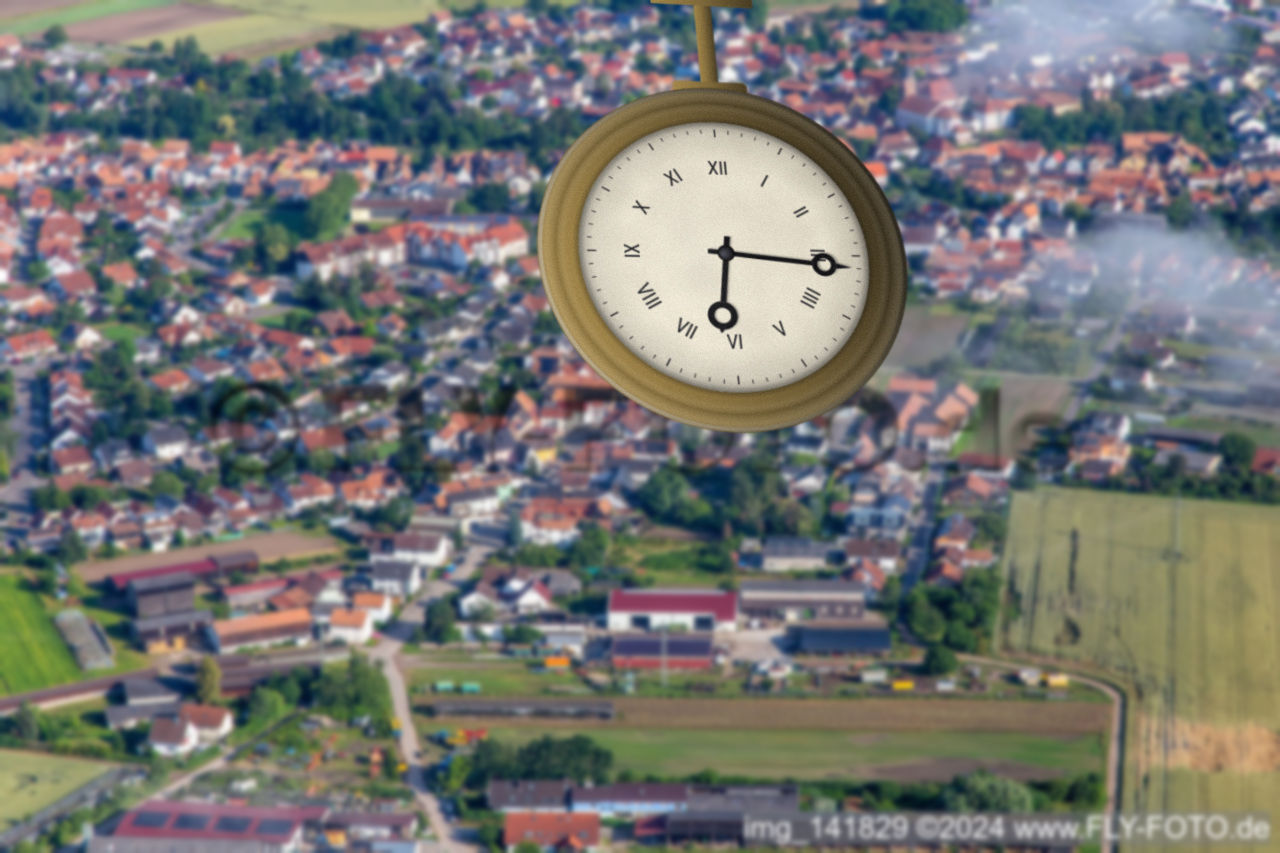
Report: 6:16
